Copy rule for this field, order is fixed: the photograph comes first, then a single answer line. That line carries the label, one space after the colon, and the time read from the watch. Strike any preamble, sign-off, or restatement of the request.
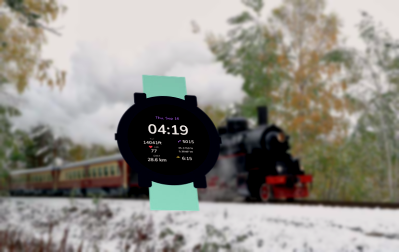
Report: 4:19
